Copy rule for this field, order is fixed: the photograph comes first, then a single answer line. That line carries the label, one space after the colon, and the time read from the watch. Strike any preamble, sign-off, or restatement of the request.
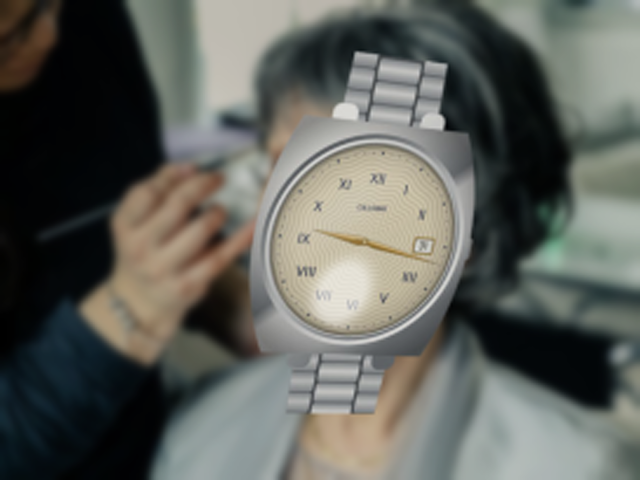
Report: 9:17
